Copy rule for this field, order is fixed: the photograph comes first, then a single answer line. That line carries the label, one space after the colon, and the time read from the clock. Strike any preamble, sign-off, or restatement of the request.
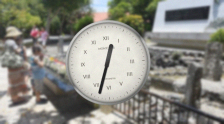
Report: 12:33
